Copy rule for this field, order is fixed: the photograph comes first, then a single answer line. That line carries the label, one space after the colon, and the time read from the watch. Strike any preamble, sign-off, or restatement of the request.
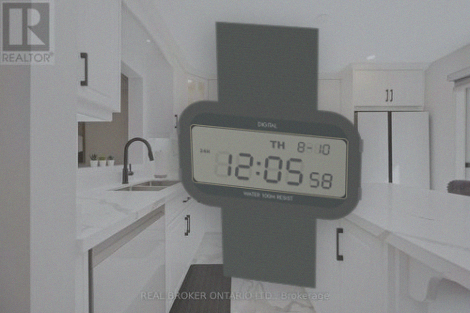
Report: 12:05:58
